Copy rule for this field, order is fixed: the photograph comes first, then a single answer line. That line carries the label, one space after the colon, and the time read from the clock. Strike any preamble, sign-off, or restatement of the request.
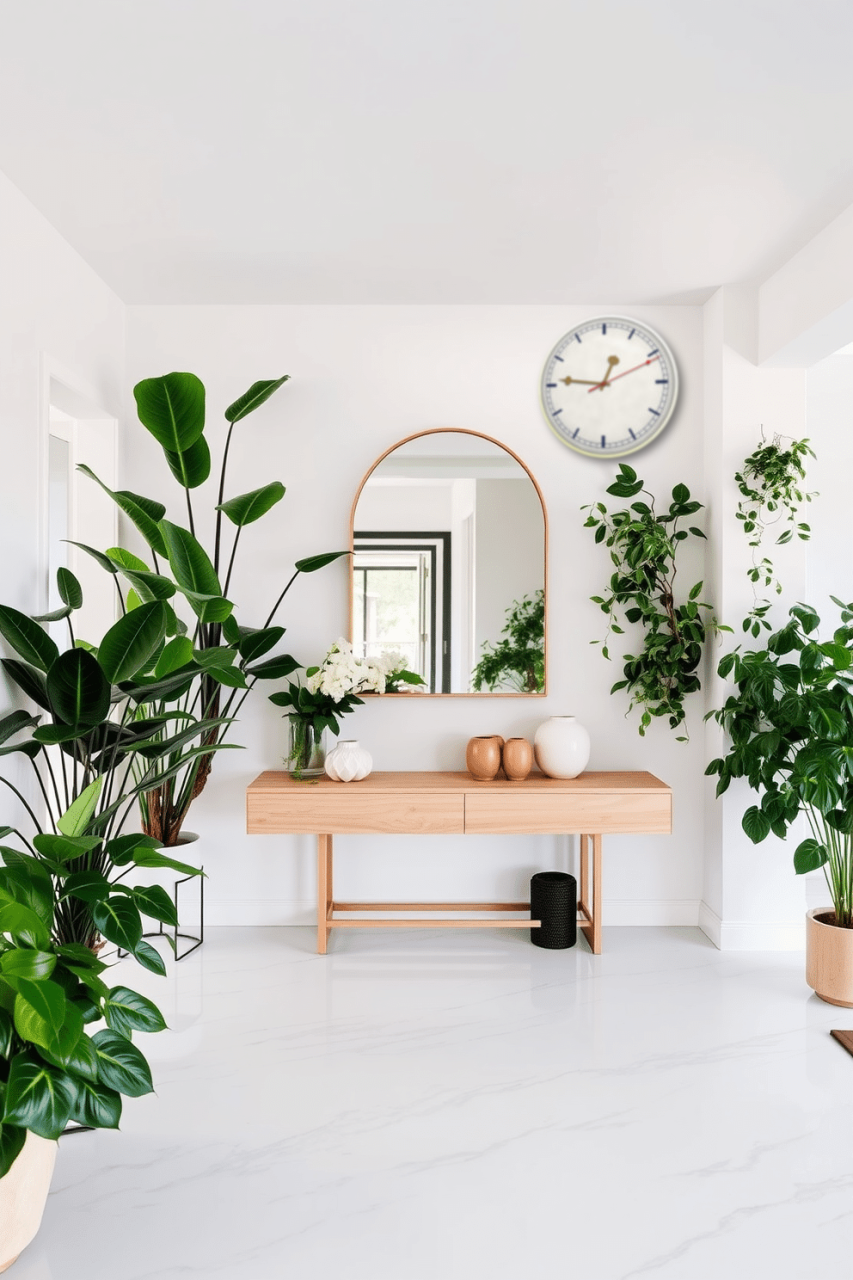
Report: 12:46:11
